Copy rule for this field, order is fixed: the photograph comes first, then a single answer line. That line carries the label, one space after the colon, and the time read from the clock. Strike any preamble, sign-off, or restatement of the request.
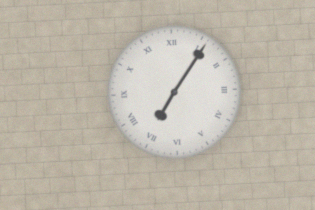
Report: 7:06
